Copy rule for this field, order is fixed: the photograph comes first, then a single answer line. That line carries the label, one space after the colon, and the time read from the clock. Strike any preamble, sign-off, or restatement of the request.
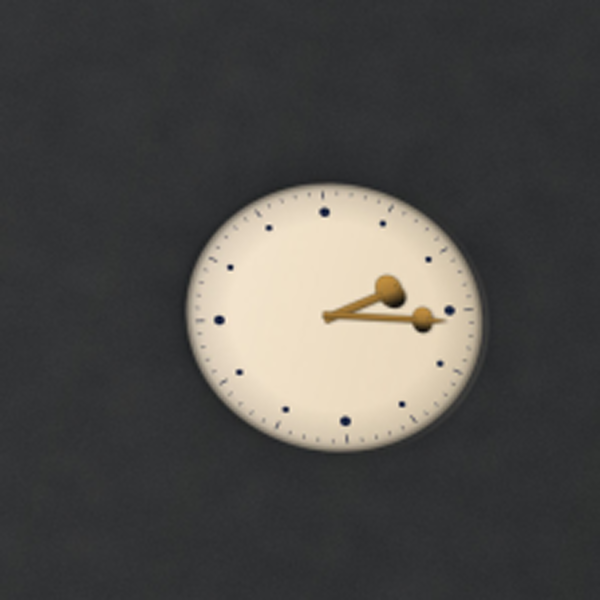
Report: 2:16
